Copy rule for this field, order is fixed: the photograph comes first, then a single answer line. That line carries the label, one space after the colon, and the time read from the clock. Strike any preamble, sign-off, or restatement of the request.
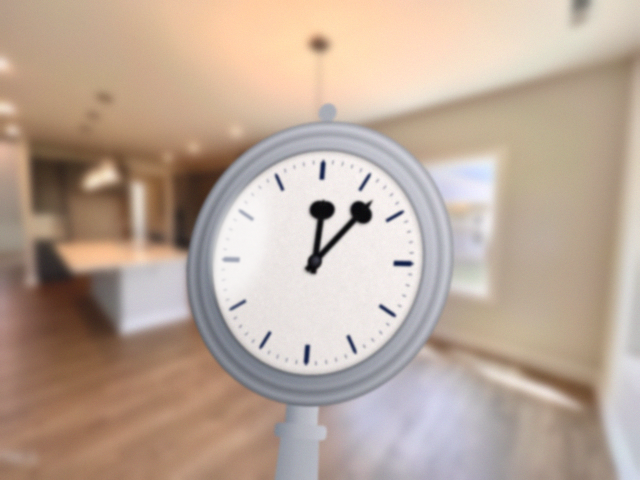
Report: 12:07
